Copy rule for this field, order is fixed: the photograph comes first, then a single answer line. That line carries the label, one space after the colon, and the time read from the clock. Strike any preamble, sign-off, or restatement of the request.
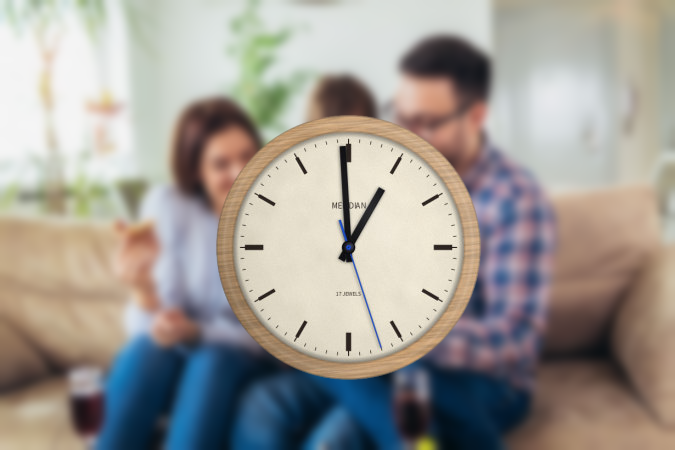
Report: 12:59:27
